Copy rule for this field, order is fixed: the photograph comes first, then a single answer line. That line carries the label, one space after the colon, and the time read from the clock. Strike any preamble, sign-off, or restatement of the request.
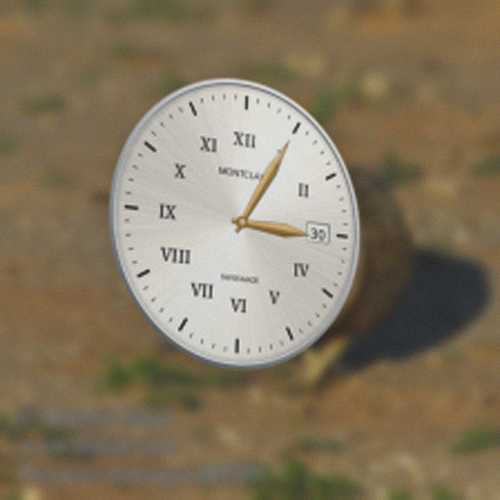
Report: 3:05
